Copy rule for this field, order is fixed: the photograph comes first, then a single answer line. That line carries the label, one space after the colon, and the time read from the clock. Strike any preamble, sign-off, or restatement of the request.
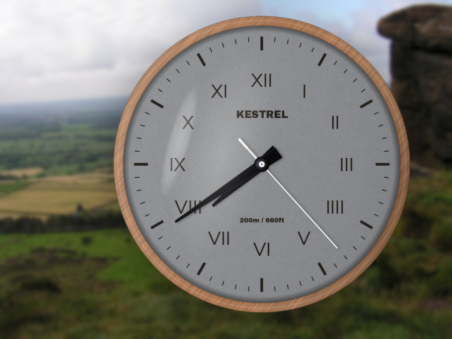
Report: 7:39:23
